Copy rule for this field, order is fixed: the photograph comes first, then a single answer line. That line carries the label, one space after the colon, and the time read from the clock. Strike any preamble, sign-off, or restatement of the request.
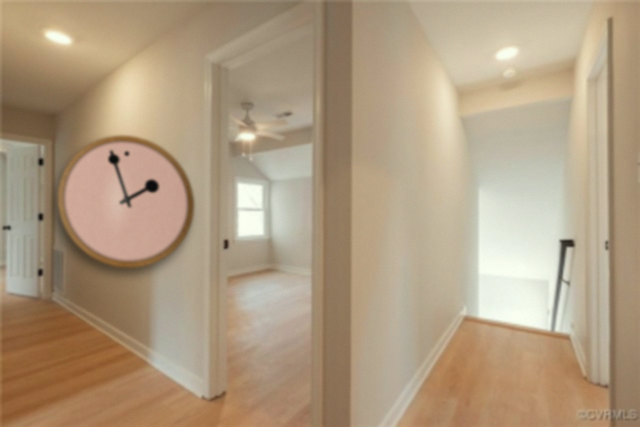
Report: 1:57
